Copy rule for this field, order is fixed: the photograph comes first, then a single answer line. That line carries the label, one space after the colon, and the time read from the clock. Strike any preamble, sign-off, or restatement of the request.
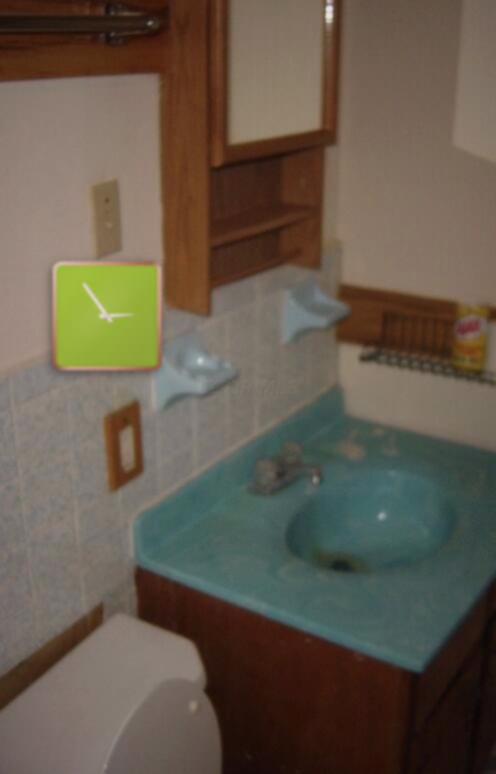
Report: 2:54
